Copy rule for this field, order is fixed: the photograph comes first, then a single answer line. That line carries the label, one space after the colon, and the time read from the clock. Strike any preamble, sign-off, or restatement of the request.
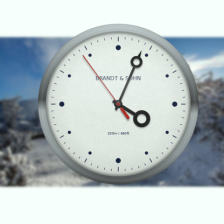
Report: 4:03:54
